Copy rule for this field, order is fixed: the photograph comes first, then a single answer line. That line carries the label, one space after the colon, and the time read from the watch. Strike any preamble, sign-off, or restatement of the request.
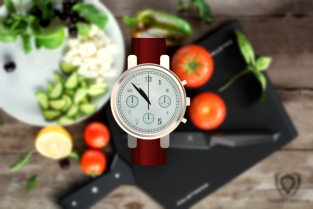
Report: 10:53
